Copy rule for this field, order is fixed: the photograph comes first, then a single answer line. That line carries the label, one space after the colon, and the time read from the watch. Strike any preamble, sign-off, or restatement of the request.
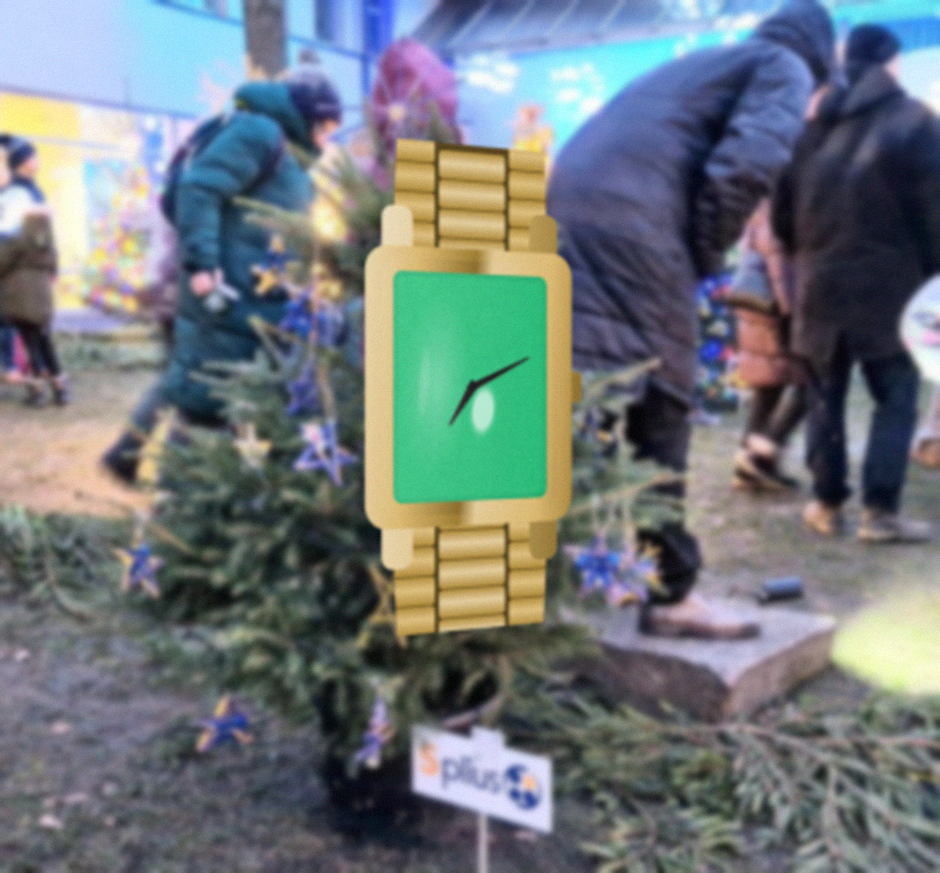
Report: 7:11
